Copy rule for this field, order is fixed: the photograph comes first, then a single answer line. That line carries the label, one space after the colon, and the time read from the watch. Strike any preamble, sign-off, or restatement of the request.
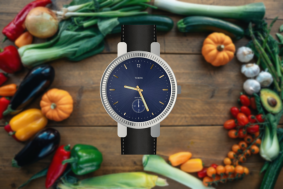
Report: 9:26
